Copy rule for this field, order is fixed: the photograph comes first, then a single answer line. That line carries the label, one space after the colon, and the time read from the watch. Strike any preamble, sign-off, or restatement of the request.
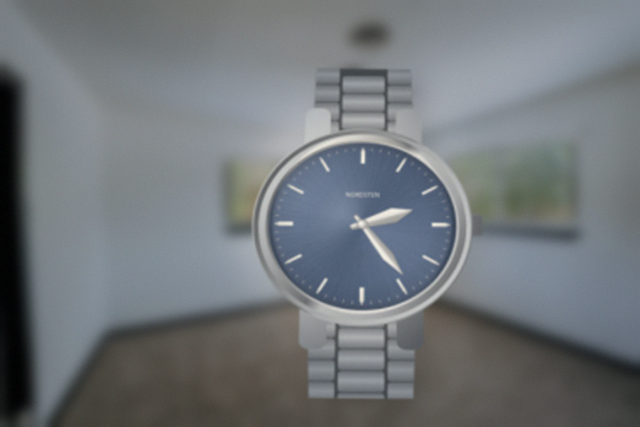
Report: 2:24
